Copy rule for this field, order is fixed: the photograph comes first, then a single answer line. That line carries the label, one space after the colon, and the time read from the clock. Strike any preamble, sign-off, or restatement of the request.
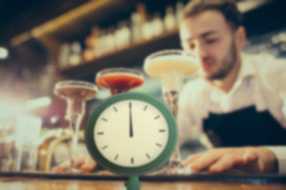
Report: 12:00
